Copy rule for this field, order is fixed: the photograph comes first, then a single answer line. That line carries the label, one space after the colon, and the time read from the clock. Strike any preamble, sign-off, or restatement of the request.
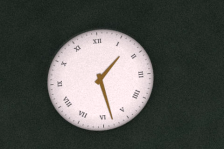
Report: 1:28
